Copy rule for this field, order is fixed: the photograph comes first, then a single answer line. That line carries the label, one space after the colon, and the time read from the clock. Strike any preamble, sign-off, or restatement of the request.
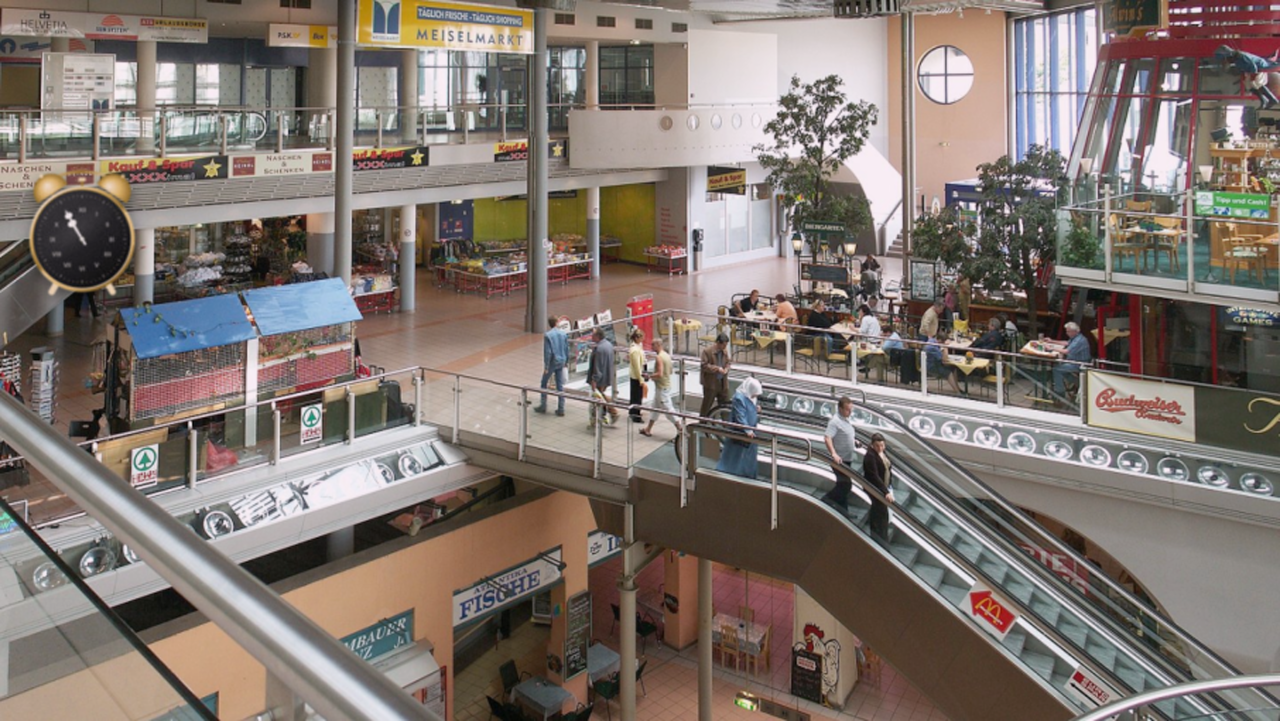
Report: 10:55
